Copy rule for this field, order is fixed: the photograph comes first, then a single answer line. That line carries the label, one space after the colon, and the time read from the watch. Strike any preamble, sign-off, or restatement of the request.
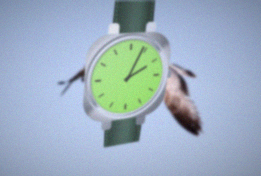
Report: 2:04
